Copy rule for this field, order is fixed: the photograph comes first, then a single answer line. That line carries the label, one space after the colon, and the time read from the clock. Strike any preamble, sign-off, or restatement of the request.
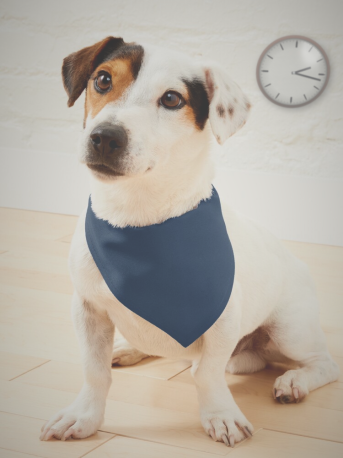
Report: 2:17
